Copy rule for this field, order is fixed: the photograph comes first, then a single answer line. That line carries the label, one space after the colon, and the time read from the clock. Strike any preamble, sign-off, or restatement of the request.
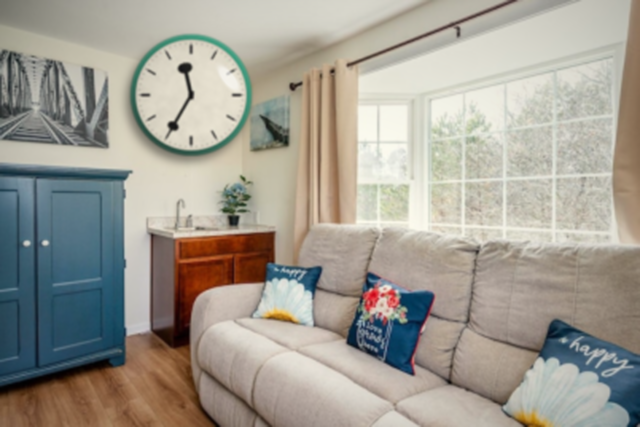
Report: 11:35
